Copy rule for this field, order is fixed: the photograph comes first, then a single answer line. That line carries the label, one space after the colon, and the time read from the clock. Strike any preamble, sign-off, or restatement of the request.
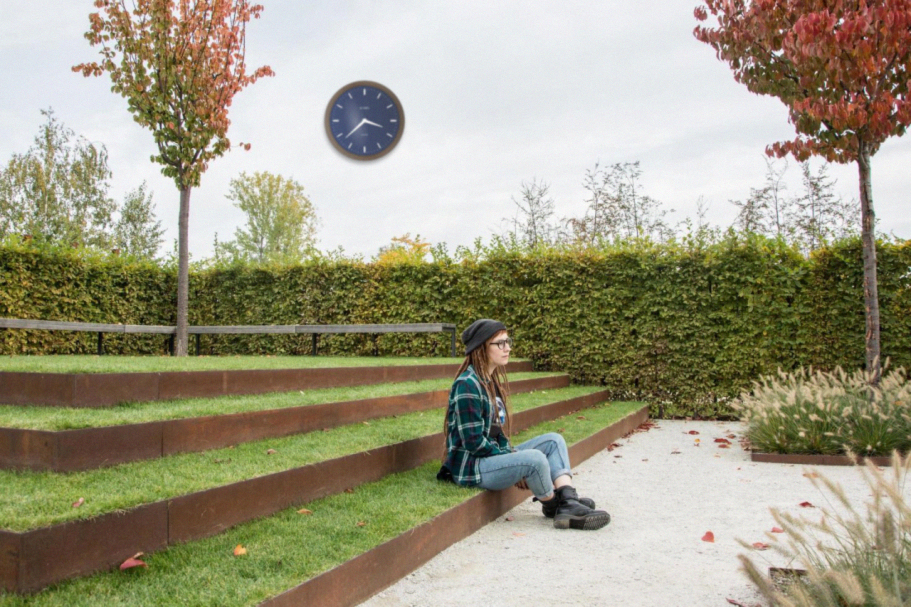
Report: 3:38
